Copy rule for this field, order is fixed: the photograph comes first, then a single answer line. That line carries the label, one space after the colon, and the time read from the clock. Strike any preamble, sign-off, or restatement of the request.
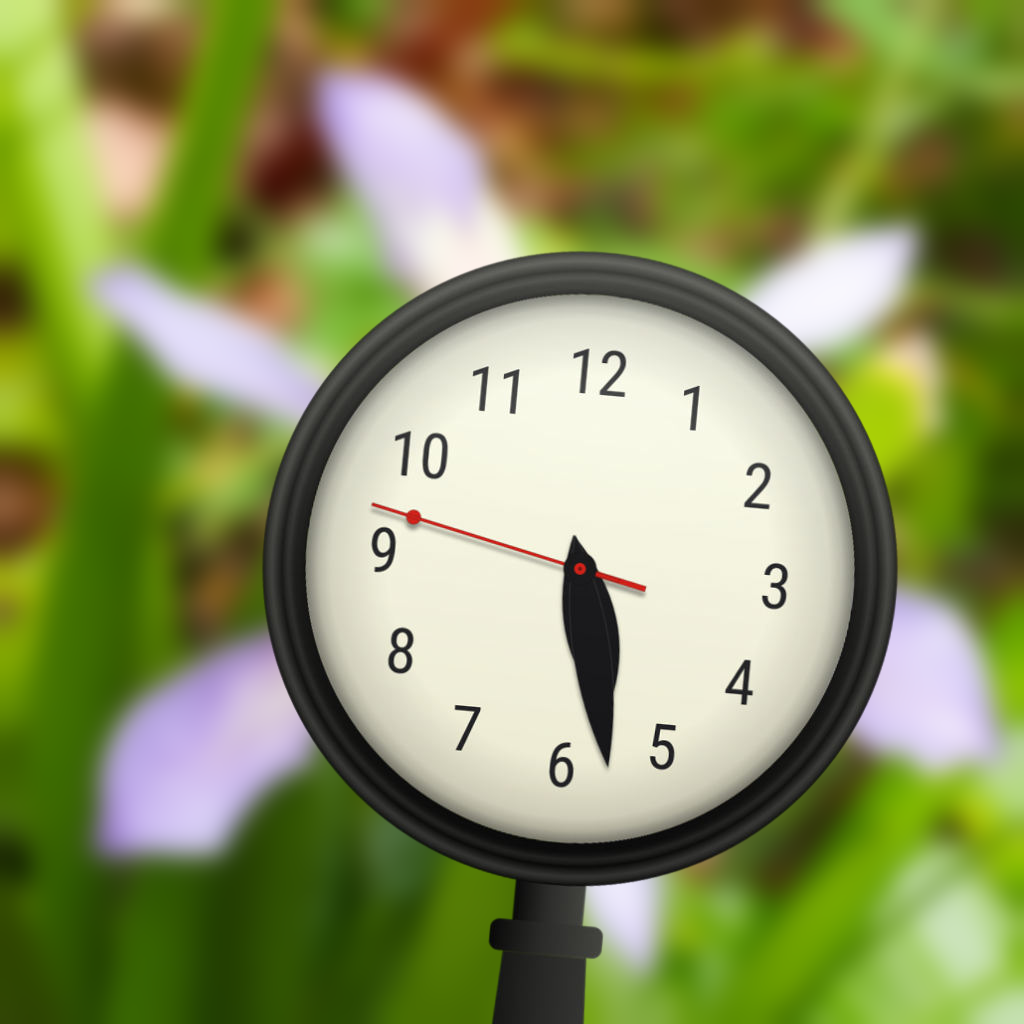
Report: 5:27:47
